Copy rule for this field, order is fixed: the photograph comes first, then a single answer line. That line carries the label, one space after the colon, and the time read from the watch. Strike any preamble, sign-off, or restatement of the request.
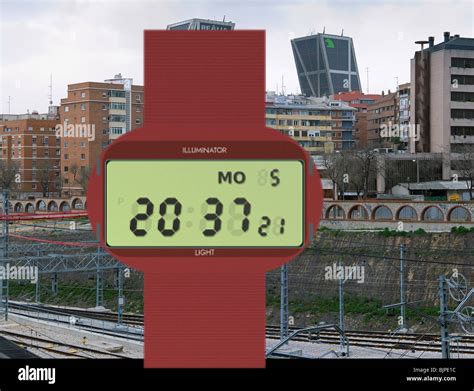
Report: 20:37:21
